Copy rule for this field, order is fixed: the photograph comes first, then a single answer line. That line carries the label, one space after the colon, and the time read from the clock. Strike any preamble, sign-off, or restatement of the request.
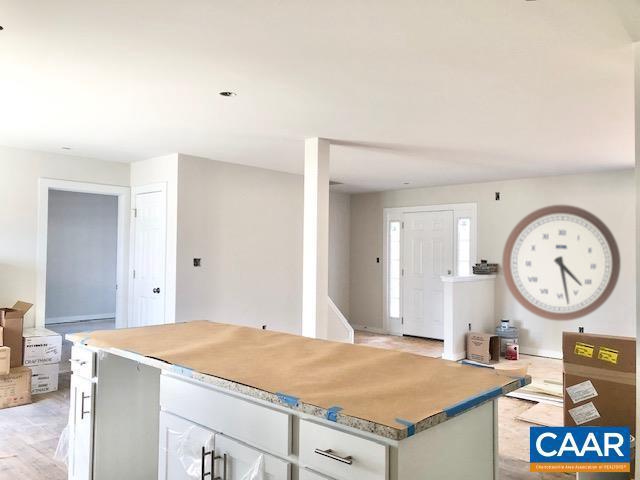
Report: 4:28
